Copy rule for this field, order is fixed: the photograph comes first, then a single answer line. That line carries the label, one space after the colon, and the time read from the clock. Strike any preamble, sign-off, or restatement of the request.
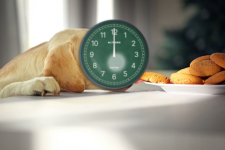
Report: 12:00
